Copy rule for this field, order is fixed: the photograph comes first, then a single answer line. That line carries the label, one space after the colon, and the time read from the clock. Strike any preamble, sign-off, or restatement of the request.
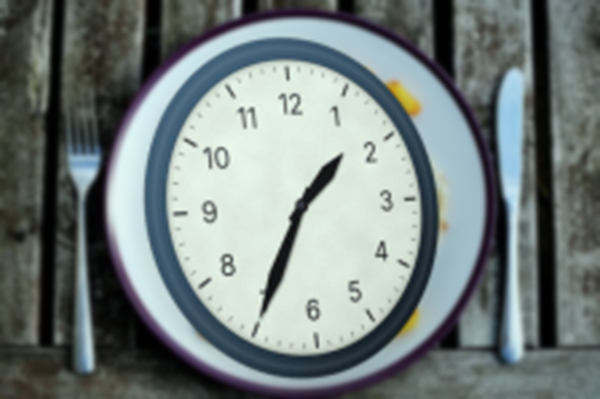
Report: 1:35
